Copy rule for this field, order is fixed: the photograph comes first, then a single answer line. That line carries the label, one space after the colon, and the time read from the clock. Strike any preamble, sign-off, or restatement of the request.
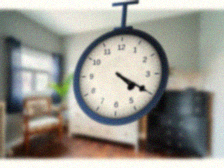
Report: 4:20
